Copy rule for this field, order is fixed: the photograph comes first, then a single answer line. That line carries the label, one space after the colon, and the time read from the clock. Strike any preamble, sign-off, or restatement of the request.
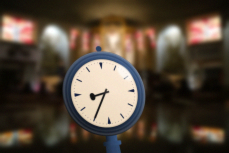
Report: 8:35
